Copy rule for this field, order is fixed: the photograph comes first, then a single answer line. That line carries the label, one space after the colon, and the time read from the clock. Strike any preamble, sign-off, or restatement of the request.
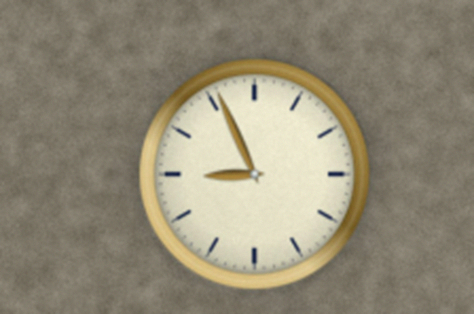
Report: 8:56
